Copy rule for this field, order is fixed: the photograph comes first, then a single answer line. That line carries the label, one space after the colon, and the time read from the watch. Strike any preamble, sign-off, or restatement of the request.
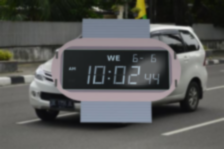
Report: 10:02:44
